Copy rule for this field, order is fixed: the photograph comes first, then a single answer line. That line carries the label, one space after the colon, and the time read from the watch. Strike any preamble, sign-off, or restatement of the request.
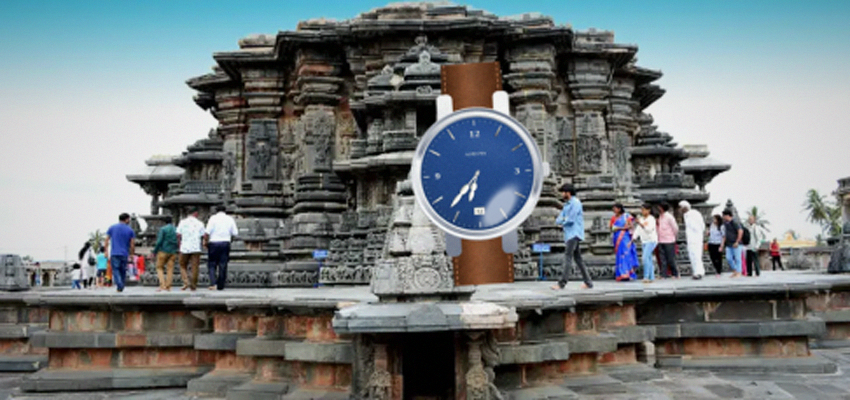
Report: 6:37
